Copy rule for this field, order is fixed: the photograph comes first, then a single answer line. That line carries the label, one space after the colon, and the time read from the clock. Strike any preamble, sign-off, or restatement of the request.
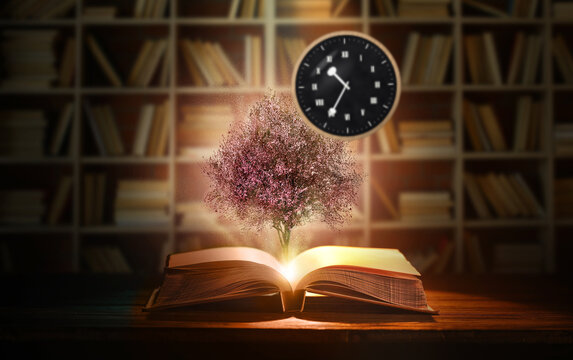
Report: 10:35
